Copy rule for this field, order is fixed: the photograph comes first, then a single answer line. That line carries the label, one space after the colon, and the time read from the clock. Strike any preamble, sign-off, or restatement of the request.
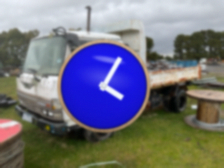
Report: 4:05
